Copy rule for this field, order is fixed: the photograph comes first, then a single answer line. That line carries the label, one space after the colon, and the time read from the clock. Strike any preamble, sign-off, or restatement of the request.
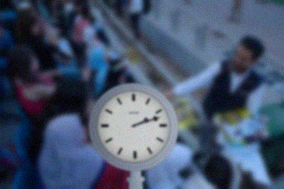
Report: 2:12
